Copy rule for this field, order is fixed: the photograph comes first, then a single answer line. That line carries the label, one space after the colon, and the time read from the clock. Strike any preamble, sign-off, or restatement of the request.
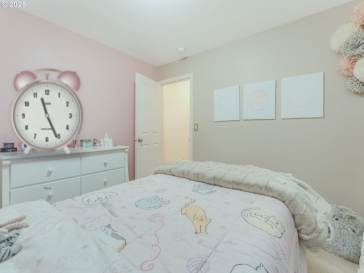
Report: 11:26
